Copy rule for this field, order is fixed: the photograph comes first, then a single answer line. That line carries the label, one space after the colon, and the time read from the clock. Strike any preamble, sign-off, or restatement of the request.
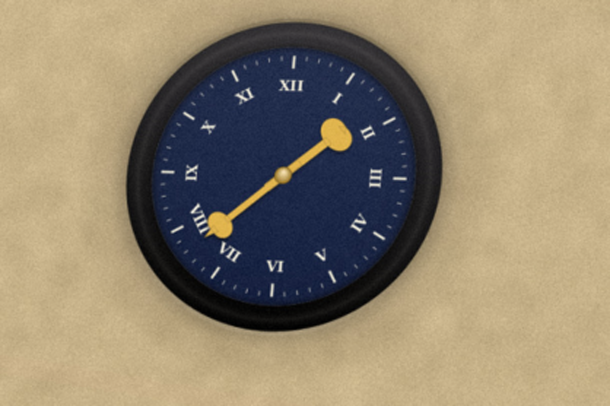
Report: 1:38
